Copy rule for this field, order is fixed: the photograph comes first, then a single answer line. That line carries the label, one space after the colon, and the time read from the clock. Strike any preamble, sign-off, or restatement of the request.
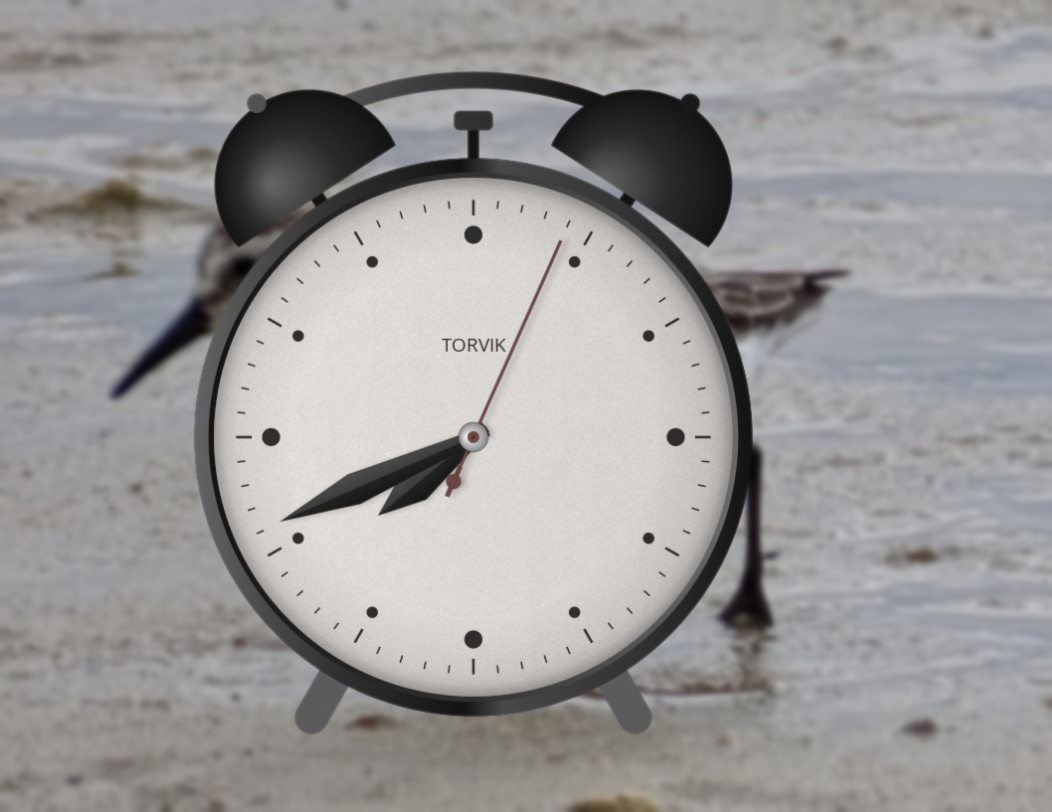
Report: 7:41:04
